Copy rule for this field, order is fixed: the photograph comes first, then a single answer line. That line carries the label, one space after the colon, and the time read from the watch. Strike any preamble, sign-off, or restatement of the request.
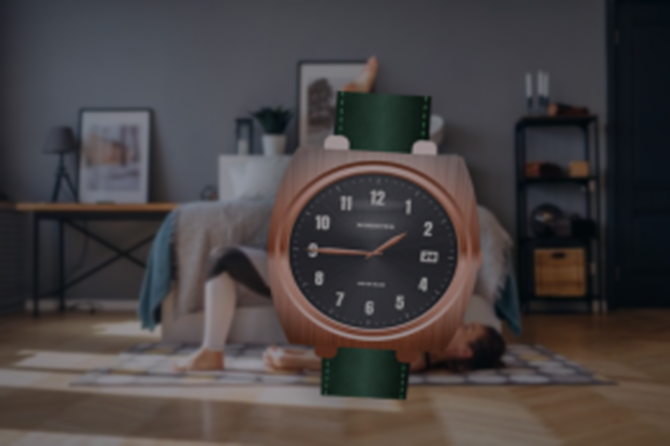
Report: 1:45
